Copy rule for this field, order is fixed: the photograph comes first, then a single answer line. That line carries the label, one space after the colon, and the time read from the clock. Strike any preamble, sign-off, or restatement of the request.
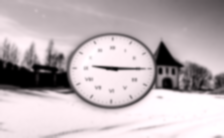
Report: 9:15
